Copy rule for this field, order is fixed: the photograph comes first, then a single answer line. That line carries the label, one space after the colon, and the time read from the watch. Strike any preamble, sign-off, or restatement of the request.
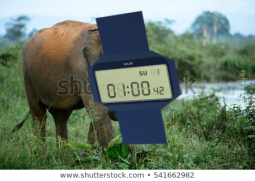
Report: 1:00:42
